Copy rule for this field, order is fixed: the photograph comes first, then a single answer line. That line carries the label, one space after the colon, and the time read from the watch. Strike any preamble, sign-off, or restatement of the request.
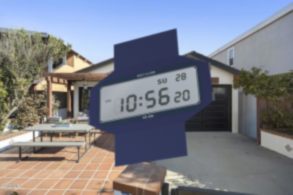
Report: 10:56:20
